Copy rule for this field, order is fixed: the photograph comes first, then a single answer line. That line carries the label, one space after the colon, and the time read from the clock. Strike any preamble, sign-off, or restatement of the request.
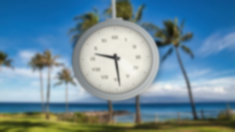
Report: 9:29
